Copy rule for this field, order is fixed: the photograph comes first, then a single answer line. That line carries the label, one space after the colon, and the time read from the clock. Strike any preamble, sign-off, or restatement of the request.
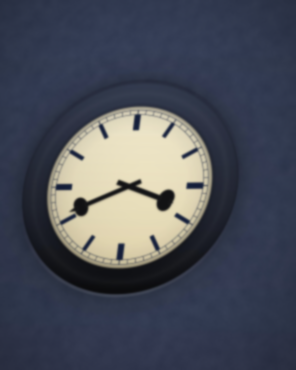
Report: 3:41
